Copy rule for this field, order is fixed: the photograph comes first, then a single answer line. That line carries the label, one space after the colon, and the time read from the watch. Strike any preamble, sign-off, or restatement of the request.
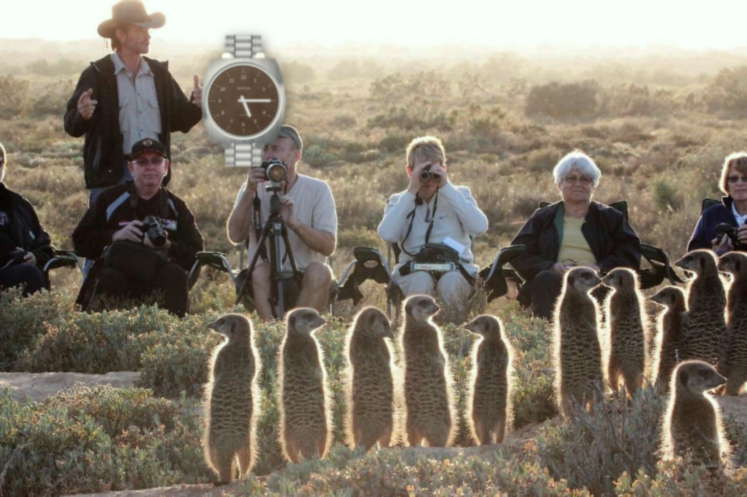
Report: 5:15
